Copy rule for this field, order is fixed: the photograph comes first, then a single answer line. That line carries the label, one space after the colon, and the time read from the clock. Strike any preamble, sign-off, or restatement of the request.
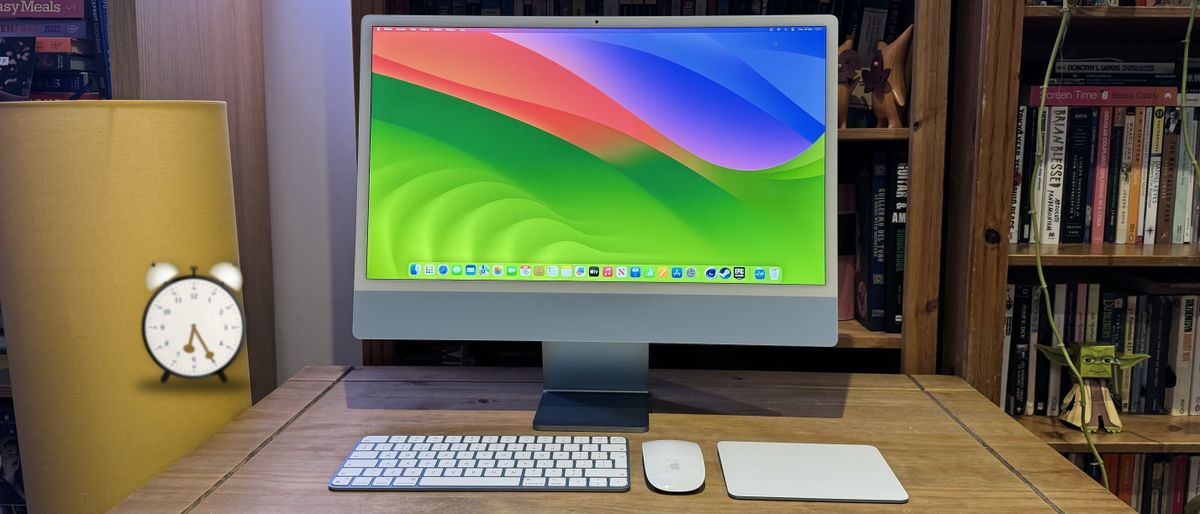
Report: 6:25
